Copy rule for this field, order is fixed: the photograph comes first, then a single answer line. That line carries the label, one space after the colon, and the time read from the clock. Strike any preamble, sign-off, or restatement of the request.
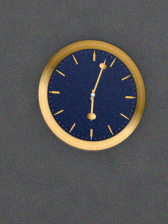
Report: 6:03
